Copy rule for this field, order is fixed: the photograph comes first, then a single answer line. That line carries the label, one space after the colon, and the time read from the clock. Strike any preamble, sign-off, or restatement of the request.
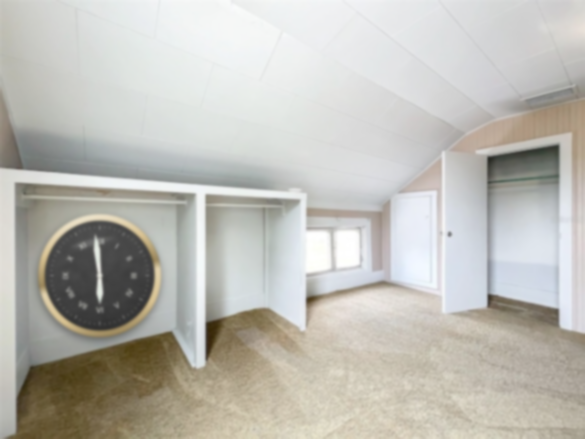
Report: 5:59
